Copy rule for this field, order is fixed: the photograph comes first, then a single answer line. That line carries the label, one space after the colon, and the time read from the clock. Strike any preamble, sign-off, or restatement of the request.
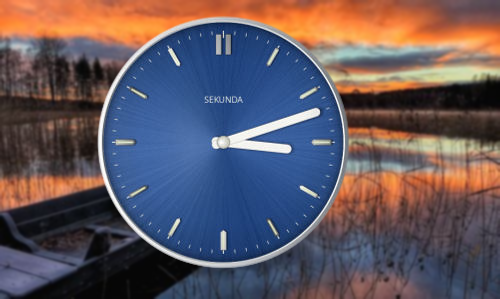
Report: 3:12
